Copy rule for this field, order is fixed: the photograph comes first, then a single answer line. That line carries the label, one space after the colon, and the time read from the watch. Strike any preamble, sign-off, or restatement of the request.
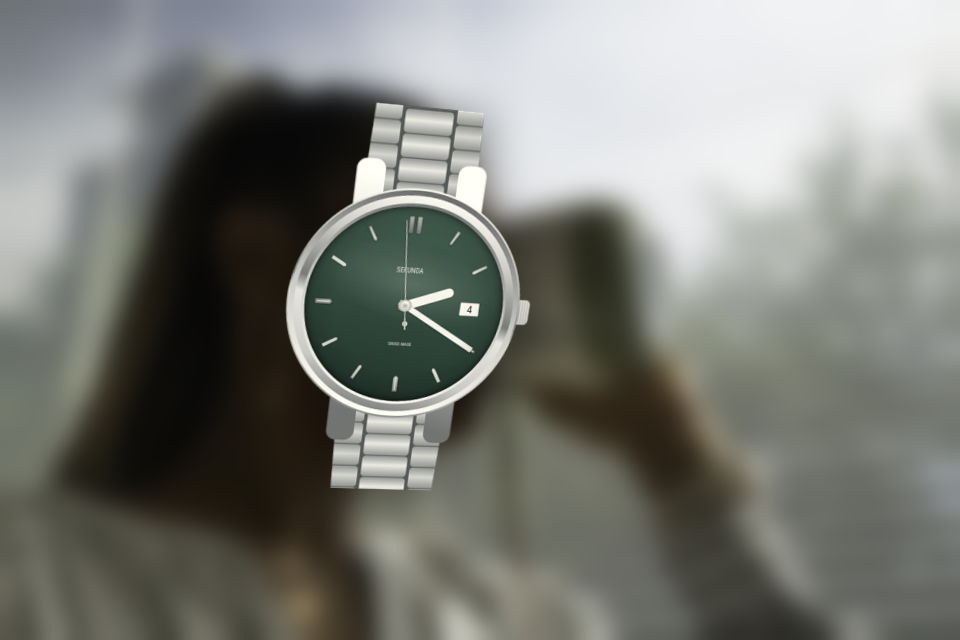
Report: 2:19:59
